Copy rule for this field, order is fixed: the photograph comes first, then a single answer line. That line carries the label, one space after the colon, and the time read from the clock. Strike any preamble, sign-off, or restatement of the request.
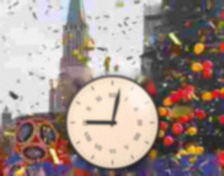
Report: 9:02
